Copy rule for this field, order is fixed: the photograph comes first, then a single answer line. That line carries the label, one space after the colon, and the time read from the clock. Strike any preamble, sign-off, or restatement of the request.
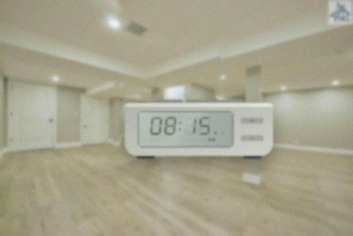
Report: 8:15
